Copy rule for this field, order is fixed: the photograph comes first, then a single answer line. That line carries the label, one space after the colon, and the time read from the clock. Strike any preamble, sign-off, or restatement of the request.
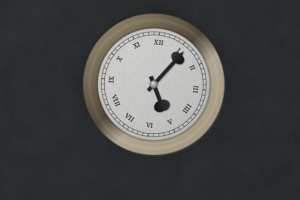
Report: 5:06
